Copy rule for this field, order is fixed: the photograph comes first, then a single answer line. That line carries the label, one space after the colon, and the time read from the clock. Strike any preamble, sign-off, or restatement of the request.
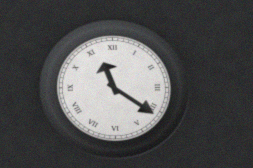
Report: 11:21
